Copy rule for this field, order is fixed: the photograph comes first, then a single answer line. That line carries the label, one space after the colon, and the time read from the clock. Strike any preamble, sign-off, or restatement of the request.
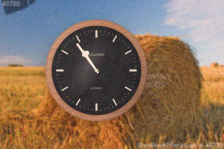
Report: 10:54
